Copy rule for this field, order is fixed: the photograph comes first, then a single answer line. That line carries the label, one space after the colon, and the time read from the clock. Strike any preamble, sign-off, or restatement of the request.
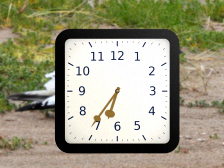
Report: 6:36
